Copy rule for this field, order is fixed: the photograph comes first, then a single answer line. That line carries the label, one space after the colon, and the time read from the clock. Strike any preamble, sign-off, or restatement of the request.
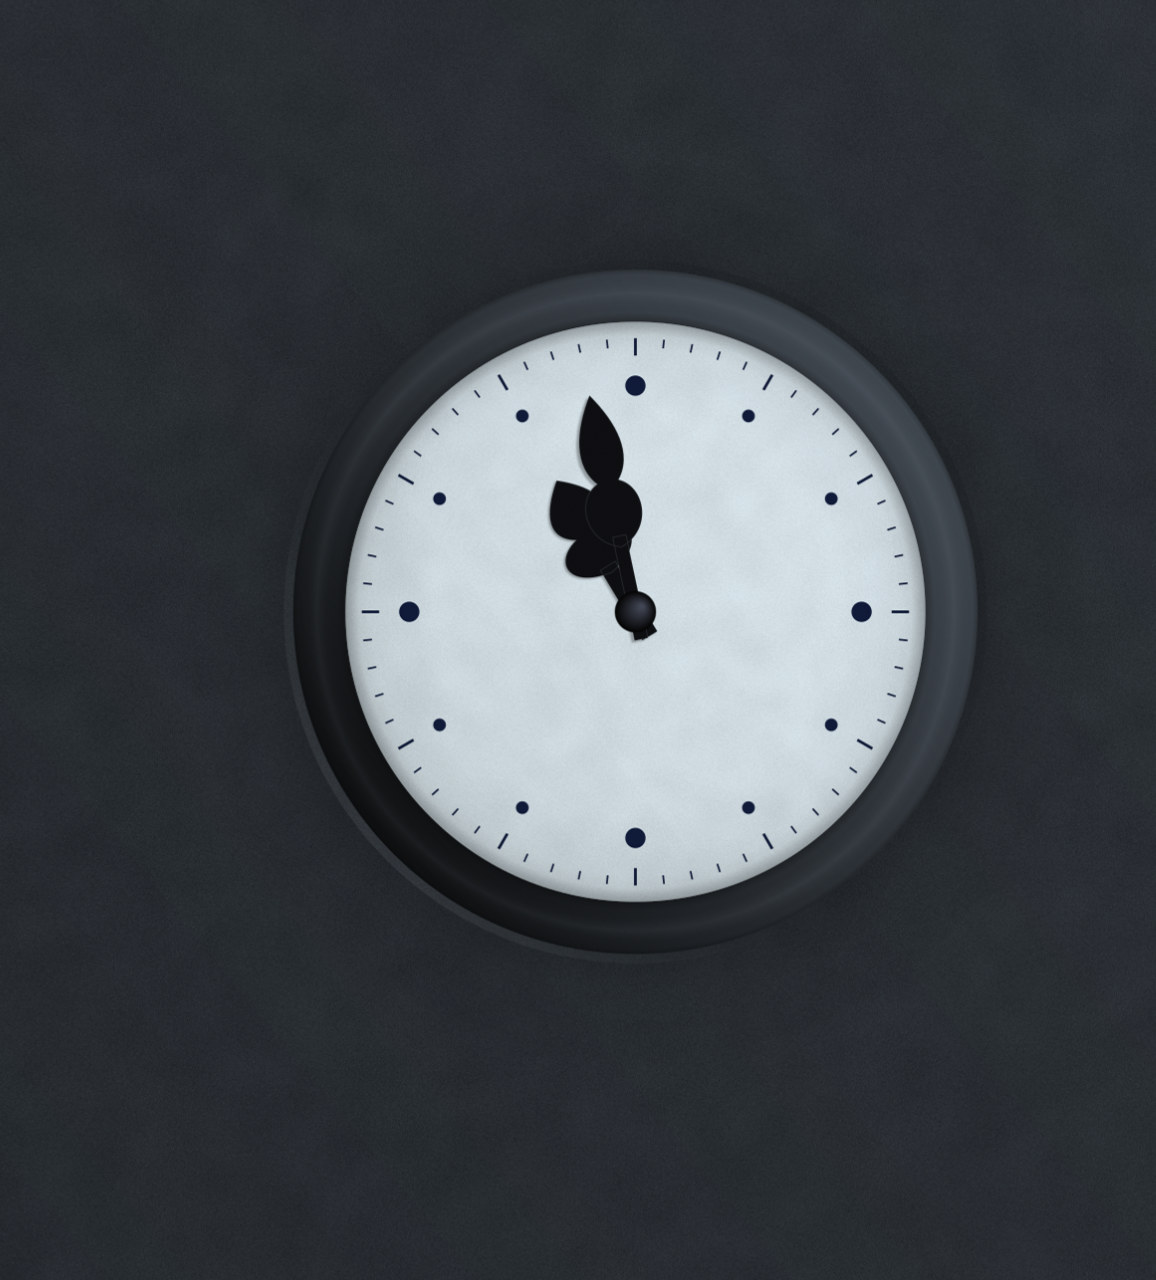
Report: 10:58
